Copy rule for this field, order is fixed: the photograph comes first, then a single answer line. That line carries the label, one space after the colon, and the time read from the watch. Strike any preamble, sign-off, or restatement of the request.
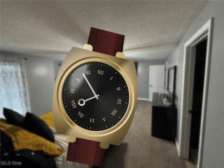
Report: 7:53
